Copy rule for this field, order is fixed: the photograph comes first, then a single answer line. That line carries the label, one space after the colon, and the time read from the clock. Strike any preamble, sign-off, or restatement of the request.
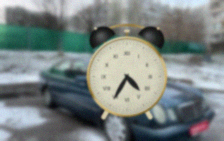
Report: 4:35
